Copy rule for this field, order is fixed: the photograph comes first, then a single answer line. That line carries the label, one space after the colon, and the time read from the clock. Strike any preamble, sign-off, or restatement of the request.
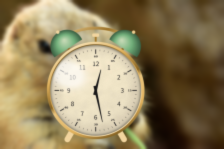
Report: 12:28
